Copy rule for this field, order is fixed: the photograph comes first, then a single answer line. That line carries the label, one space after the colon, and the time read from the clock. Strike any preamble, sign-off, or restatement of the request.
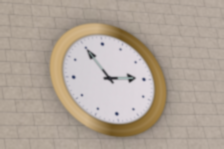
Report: 2:55
